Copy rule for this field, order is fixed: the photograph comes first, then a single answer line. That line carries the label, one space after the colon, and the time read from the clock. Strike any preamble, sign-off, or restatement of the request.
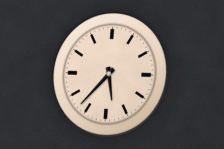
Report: 5:37
